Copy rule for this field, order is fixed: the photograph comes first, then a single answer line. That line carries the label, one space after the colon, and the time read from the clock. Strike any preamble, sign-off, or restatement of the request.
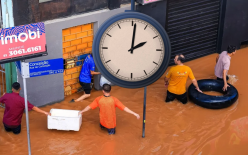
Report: 2:01
